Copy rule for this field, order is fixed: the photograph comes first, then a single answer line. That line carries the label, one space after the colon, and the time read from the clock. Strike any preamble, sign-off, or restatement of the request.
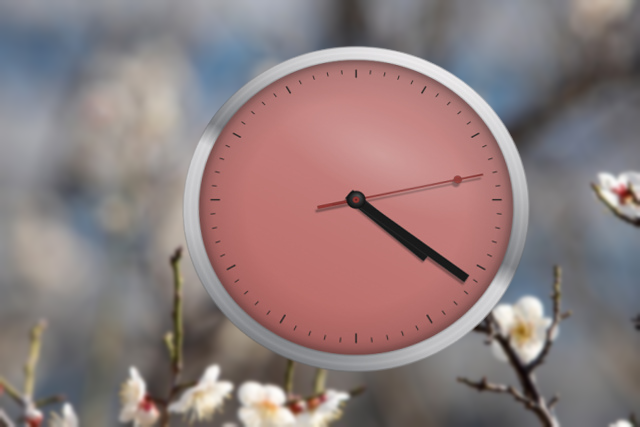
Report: 4:21:13
